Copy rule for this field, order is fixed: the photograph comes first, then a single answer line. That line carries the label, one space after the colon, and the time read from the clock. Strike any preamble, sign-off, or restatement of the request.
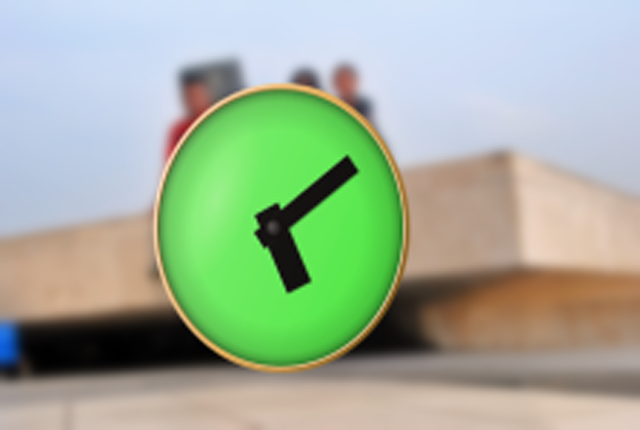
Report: 5:09
